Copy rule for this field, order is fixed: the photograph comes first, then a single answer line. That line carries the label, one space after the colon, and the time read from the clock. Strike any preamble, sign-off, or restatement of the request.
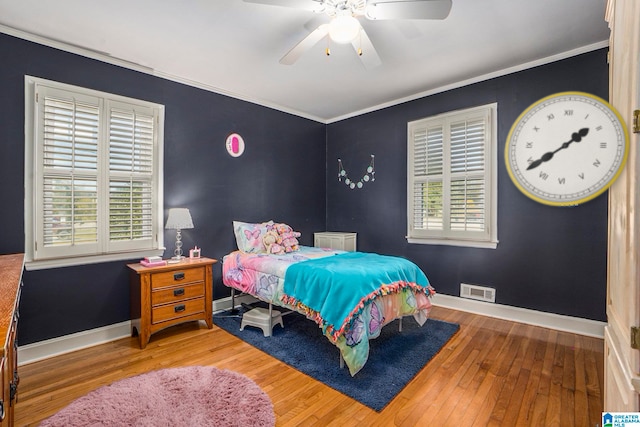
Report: 1:39
